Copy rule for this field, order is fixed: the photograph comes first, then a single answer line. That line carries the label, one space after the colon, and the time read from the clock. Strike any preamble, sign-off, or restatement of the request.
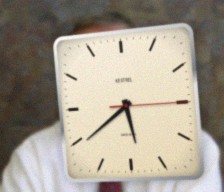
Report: 5:39:15
